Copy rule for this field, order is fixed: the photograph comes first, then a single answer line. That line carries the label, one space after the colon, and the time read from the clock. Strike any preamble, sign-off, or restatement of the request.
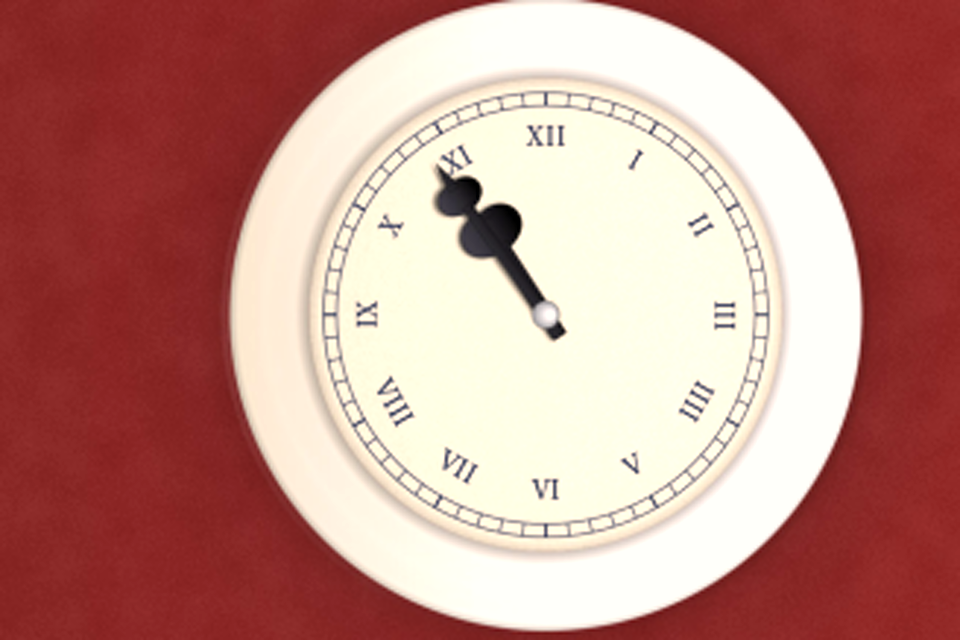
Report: 10:54
